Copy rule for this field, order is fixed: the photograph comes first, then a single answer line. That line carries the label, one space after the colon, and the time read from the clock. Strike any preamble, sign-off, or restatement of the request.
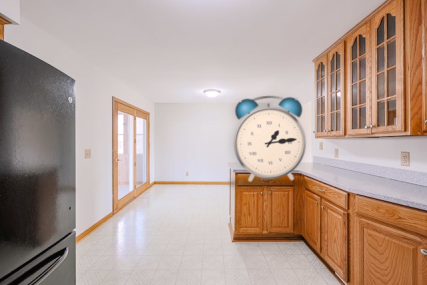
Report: 1:14
